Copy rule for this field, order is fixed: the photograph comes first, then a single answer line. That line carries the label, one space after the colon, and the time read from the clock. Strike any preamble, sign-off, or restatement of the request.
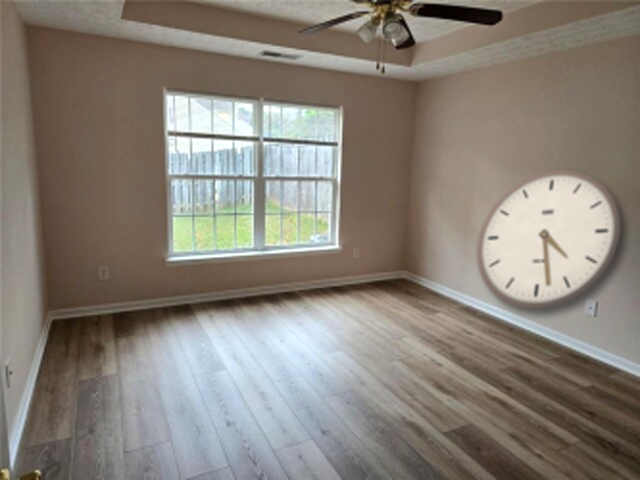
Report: 4:28
